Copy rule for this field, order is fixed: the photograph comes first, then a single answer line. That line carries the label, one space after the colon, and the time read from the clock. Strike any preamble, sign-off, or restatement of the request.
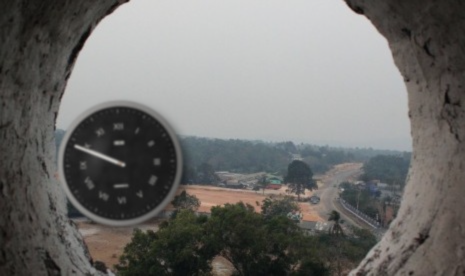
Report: 9:49
